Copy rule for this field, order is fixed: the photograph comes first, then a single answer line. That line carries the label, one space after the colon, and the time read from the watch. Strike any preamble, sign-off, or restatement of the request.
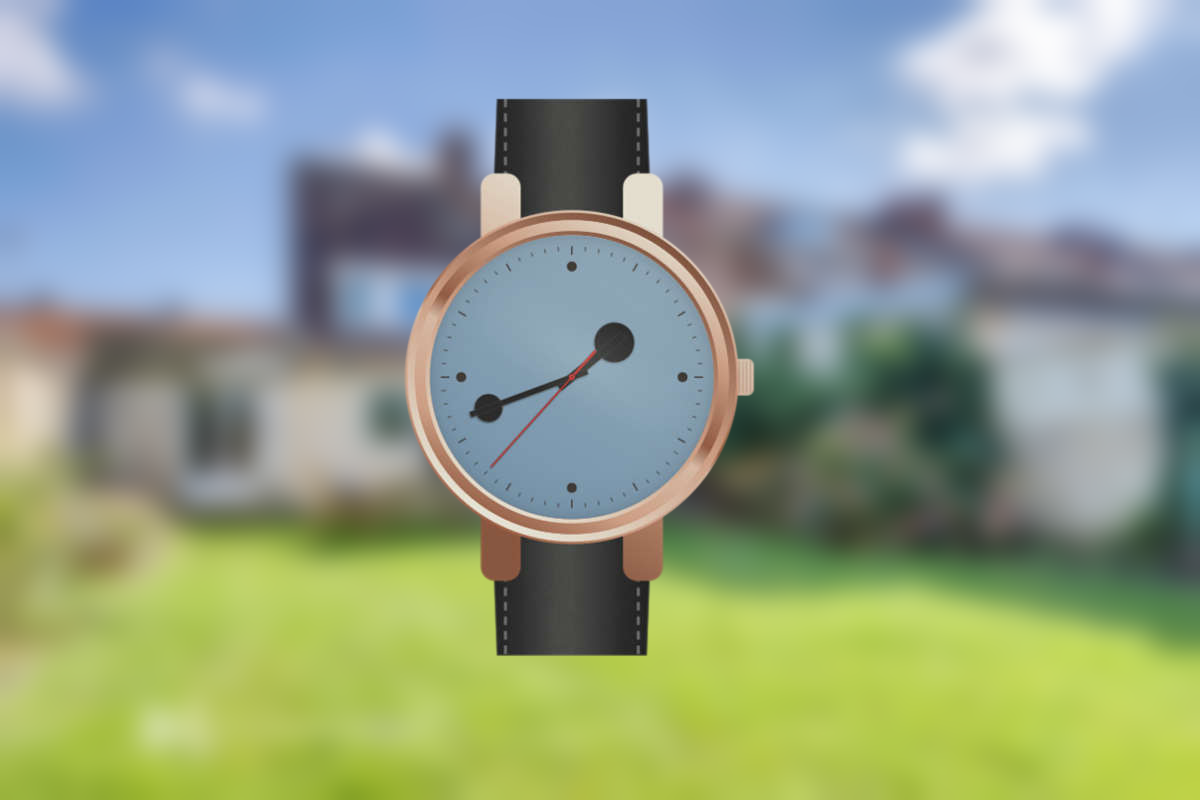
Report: 1:41:37
